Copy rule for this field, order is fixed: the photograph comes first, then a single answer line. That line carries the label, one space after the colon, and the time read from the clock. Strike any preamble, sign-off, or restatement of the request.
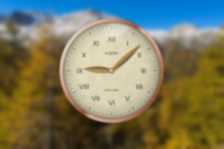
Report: 9:08
